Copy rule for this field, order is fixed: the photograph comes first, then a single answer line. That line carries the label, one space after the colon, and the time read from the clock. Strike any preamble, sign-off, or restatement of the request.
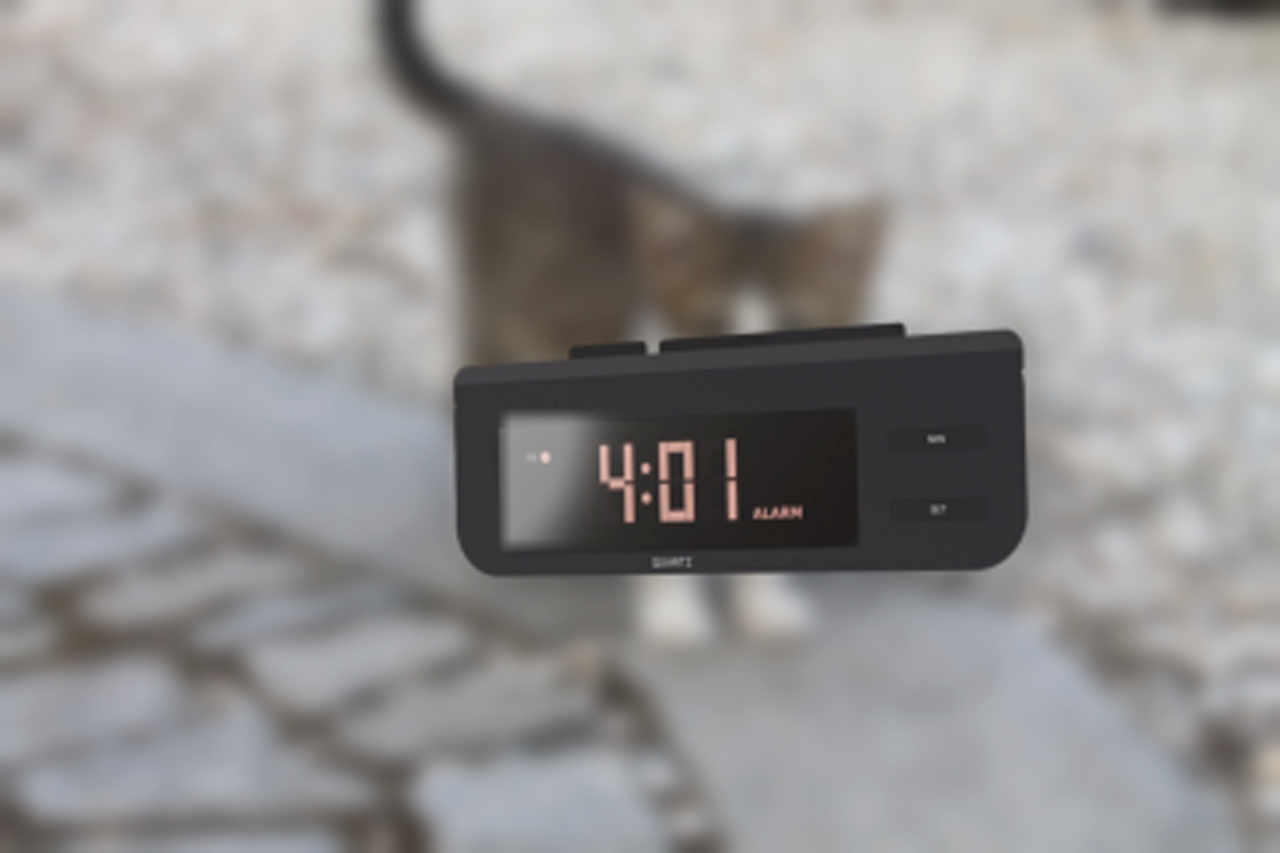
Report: 4:01
